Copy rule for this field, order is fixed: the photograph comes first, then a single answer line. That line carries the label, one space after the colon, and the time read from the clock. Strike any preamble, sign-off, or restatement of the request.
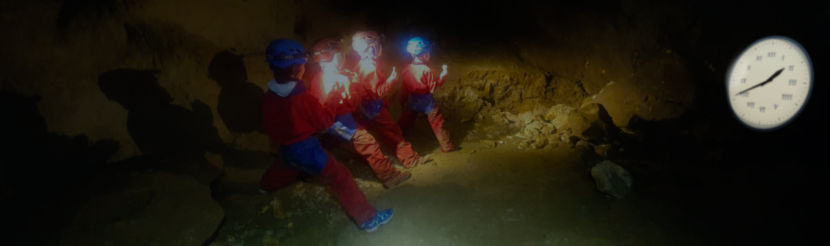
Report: 1:41
